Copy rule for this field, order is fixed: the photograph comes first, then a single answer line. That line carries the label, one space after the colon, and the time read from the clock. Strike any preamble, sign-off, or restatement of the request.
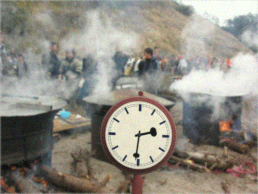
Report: 2:31
